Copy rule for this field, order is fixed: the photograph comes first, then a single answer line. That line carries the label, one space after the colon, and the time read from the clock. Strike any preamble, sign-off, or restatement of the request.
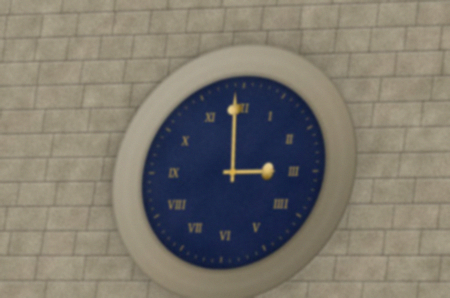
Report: 2:59
